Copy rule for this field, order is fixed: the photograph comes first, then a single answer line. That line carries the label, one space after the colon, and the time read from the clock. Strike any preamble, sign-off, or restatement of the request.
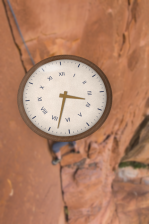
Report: 3:33
